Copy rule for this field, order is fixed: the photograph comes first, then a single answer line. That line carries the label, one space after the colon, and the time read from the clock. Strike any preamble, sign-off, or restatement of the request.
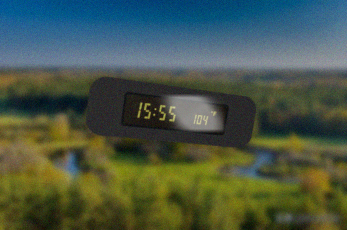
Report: 15:55
